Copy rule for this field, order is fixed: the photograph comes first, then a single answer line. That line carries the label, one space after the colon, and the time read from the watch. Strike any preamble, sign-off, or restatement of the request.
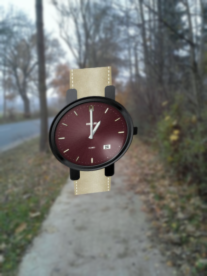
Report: 1:00
